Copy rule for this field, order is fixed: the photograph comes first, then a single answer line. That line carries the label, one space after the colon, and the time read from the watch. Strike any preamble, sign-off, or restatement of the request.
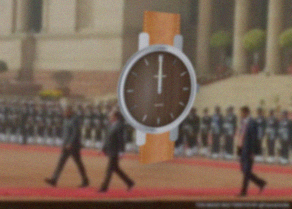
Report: 12:00
